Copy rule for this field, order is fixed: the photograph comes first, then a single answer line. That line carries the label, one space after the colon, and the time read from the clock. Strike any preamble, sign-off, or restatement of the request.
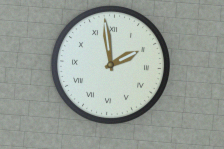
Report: 1:58
